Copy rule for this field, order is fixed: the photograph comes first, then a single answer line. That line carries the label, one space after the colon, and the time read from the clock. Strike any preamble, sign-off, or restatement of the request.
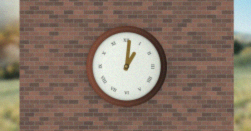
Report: 1:01
